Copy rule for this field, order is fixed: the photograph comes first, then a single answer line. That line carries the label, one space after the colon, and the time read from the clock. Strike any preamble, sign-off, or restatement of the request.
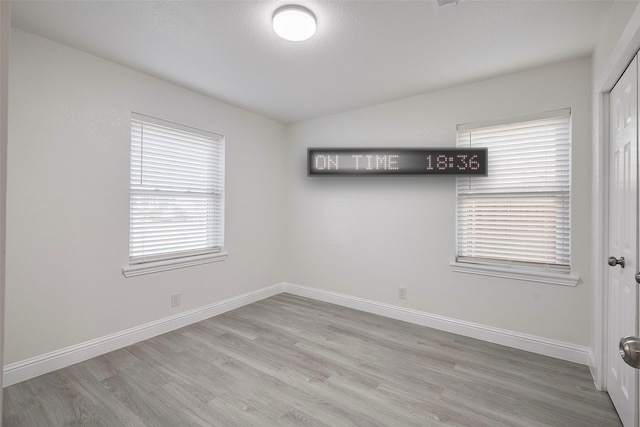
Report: 18:36
